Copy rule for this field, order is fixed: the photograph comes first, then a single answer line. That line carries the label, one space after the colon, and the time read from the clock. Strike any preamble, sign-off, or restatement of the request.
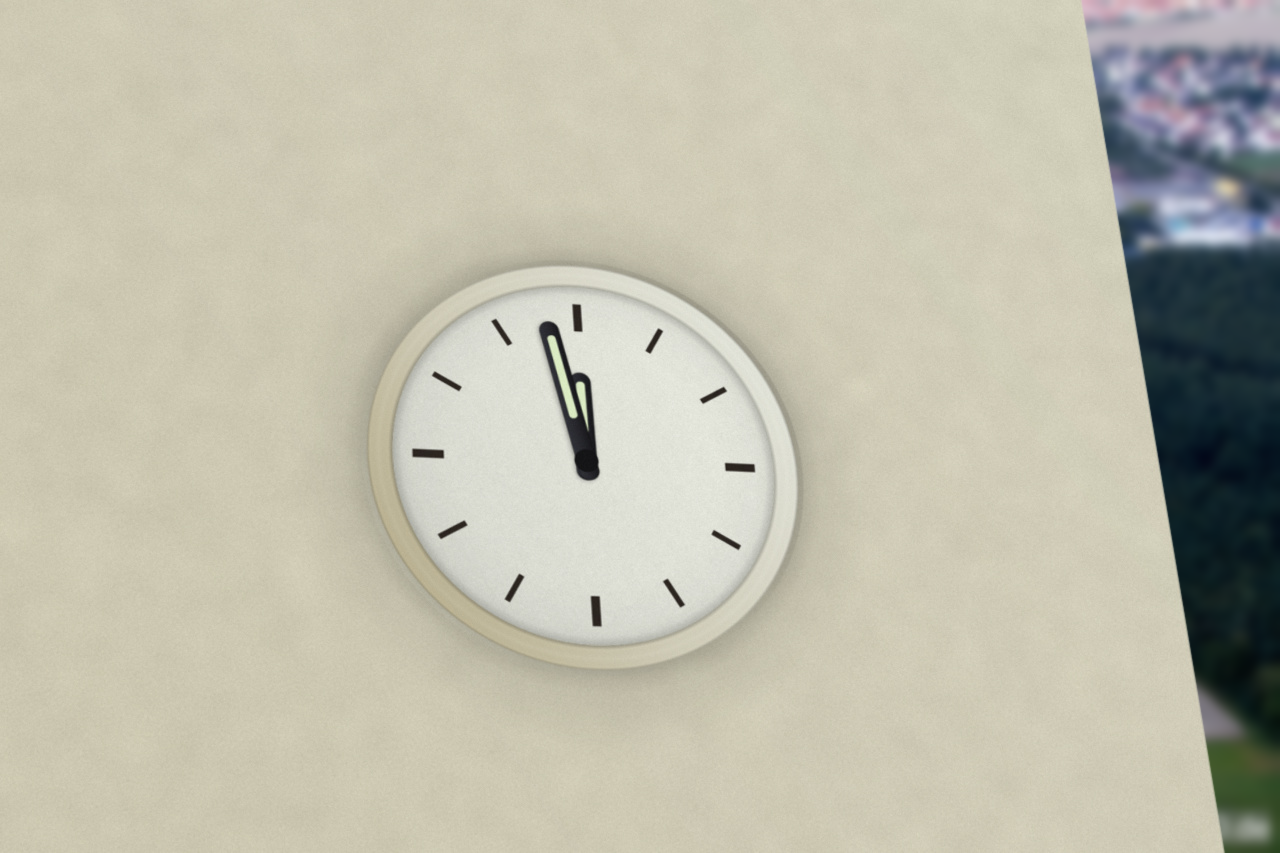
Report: 11:58
